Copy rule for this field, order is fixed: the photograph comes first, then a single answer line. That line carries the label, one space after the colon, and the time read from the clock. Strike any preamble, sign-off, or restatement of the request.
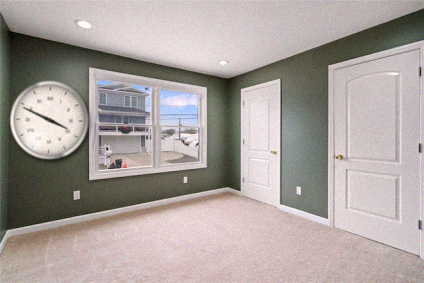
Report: 3:49
